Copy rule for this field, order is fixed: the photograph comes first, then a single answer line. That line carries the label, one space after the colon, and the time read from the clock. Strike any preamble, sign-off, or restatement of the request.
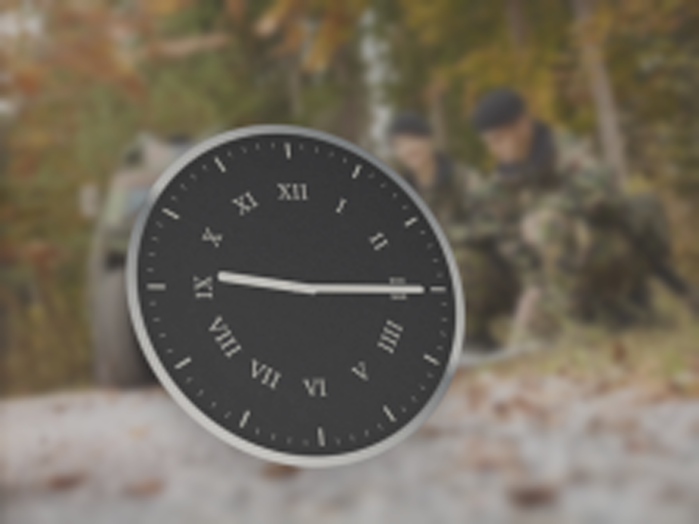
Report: 9:15
